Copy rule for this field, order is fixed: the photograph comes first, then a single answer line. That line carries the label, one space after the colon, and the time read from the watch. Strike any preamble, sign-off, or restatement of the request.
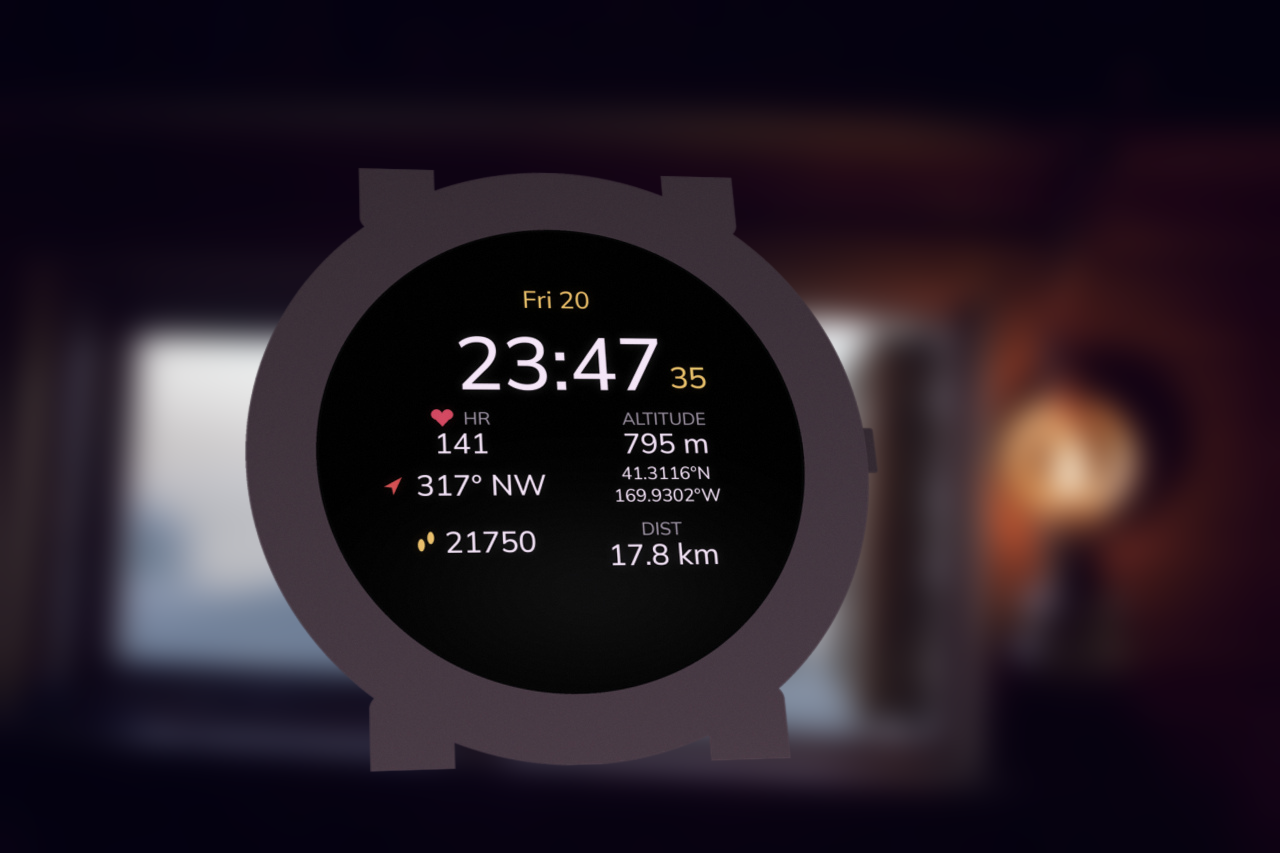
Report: 23:47:35
